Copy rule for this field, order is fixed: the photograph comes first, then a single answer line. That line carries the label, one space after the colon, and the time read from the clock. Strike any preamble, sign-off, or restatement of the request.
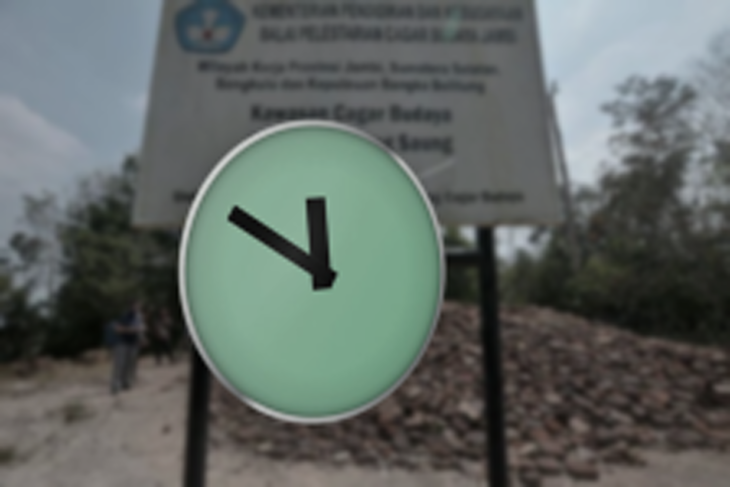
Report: 11:50
